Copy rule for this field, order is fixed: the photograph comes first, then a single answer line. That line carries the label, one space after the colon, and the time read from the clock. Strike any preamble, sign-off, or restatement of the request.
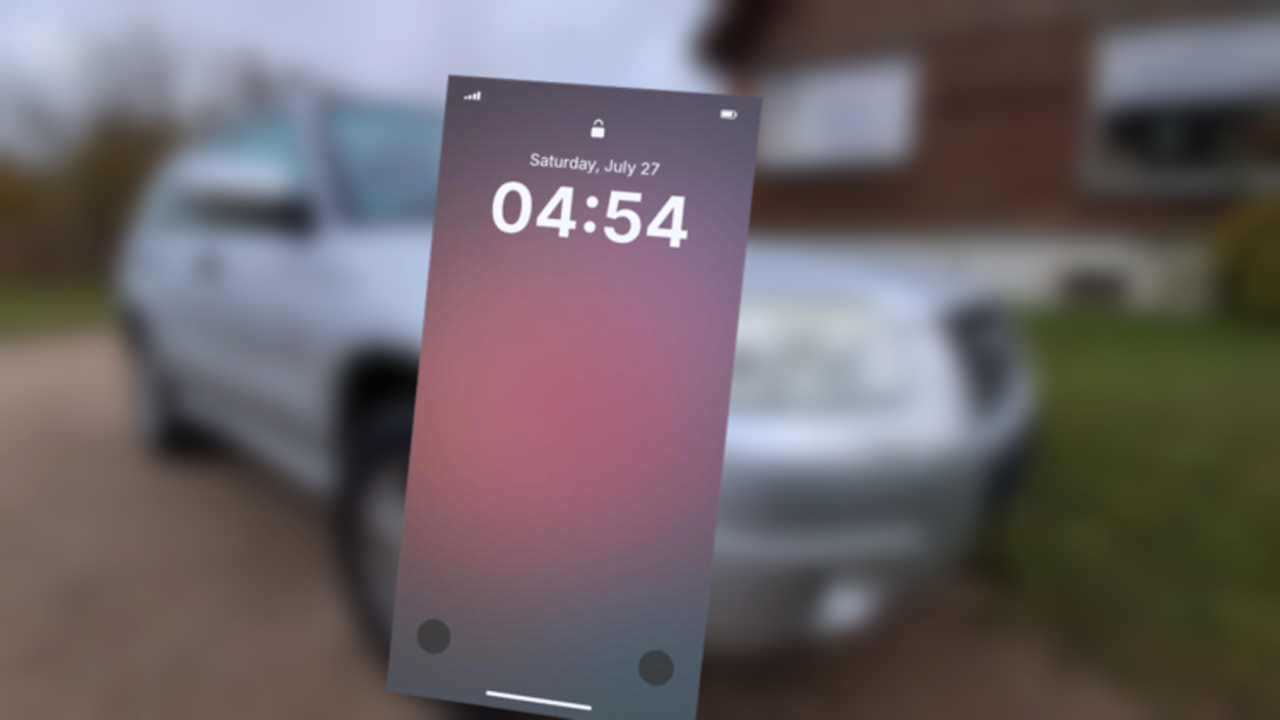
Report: 4:54
